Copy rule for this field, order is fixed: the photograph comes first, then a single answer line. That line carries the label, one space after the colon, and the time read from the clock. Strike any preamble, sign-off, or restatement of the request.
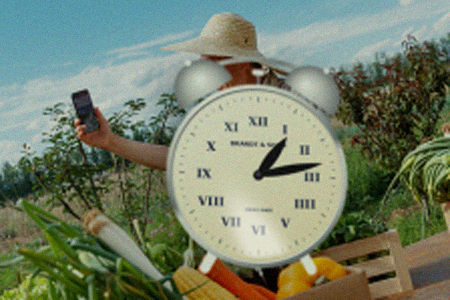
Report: 1:13
